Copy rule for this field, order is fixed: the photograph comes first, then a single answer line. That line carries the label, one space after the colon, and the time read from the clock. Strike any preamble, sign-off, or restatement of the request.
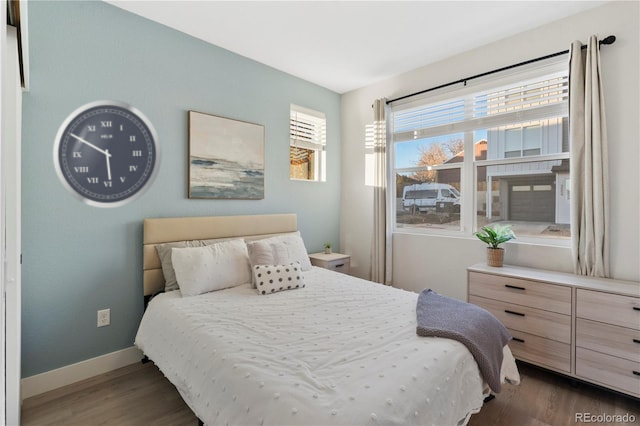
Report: 5:50
